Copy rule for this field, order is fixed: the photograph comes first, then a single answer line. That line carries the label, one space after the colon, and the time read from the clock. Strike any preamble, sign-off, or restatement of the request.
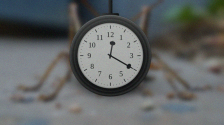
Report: 12:20
